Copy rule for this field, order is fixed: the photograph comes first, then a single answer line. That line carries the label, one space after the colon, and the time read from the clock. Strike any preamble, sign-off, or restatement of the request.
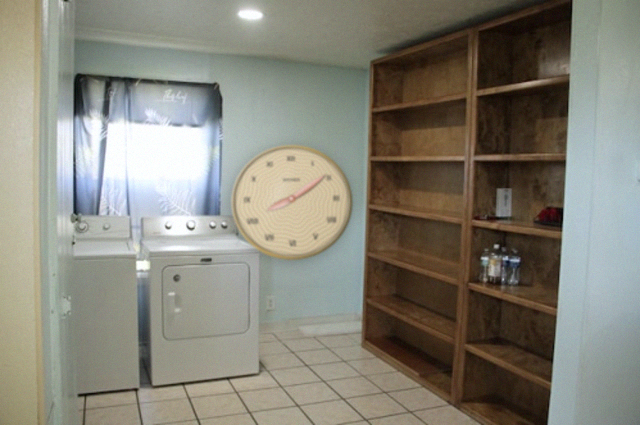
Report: 8:09
